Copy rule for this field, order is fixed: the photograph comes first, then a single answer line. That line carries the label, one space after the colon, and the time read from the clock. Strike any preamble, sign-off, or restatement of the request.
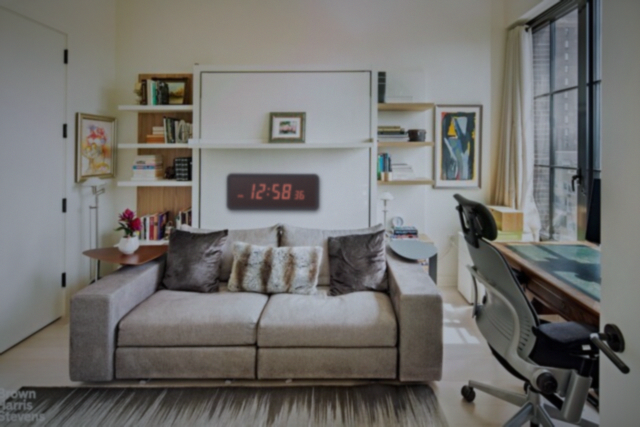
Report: 12:58
